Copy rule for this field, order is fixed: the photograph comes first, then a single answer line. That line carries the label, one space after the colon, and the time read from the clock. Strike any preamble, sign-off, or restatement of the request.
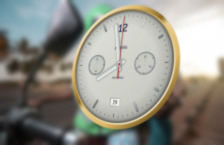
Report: 7:58
